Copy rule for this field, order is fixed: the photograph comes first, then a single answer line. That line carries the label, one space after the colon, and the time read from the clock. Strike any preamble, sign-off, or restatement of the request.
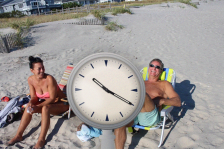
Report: 10:20
